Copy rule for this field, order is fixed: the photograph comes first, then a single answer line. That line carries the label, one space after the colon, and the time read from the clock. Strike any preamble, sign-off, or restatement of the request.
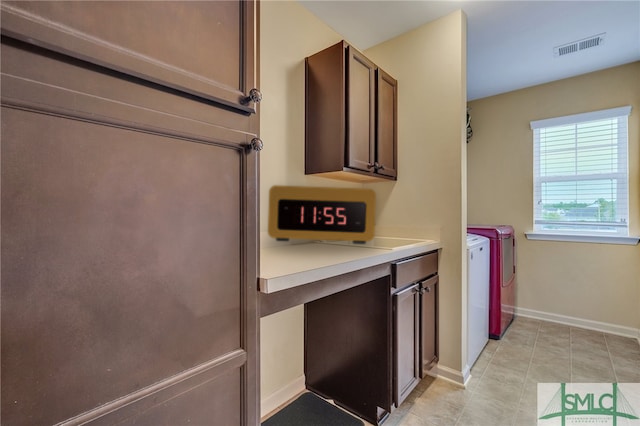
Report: 11:55
